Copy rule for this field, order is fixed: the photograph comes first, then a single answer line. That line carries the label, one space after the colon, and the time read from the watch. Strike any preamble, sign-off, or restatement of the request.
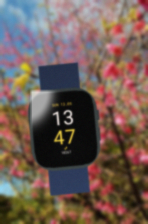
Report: 13:47
